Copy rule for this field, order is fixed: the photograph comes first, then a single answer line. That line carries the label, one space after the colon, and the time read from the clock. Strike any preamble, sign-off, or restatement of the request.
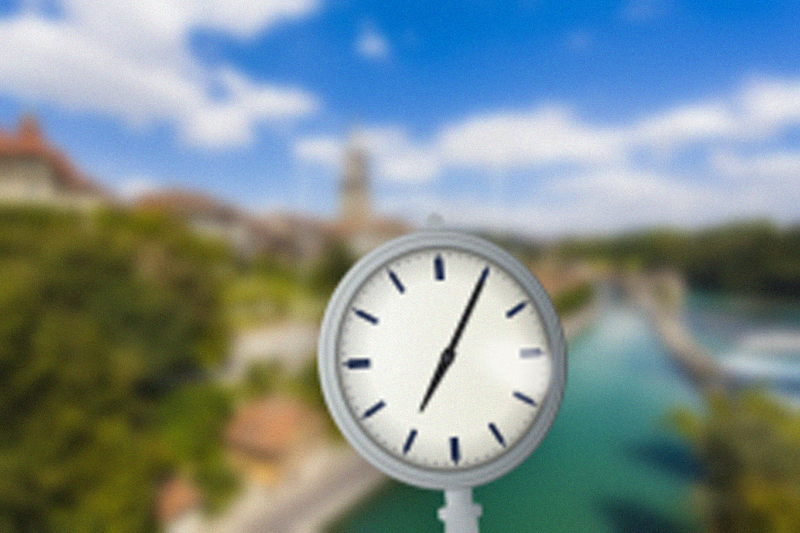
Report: 7:05
